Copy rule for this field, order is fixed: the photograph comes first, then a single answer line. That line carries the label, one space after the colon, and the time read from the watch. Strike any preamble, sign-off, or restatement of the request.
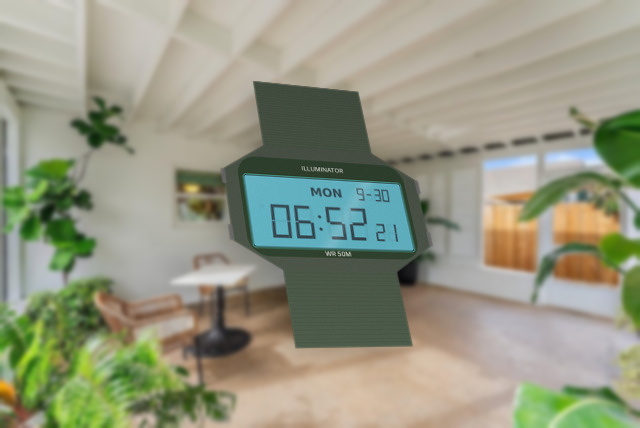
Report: 6:52:21
